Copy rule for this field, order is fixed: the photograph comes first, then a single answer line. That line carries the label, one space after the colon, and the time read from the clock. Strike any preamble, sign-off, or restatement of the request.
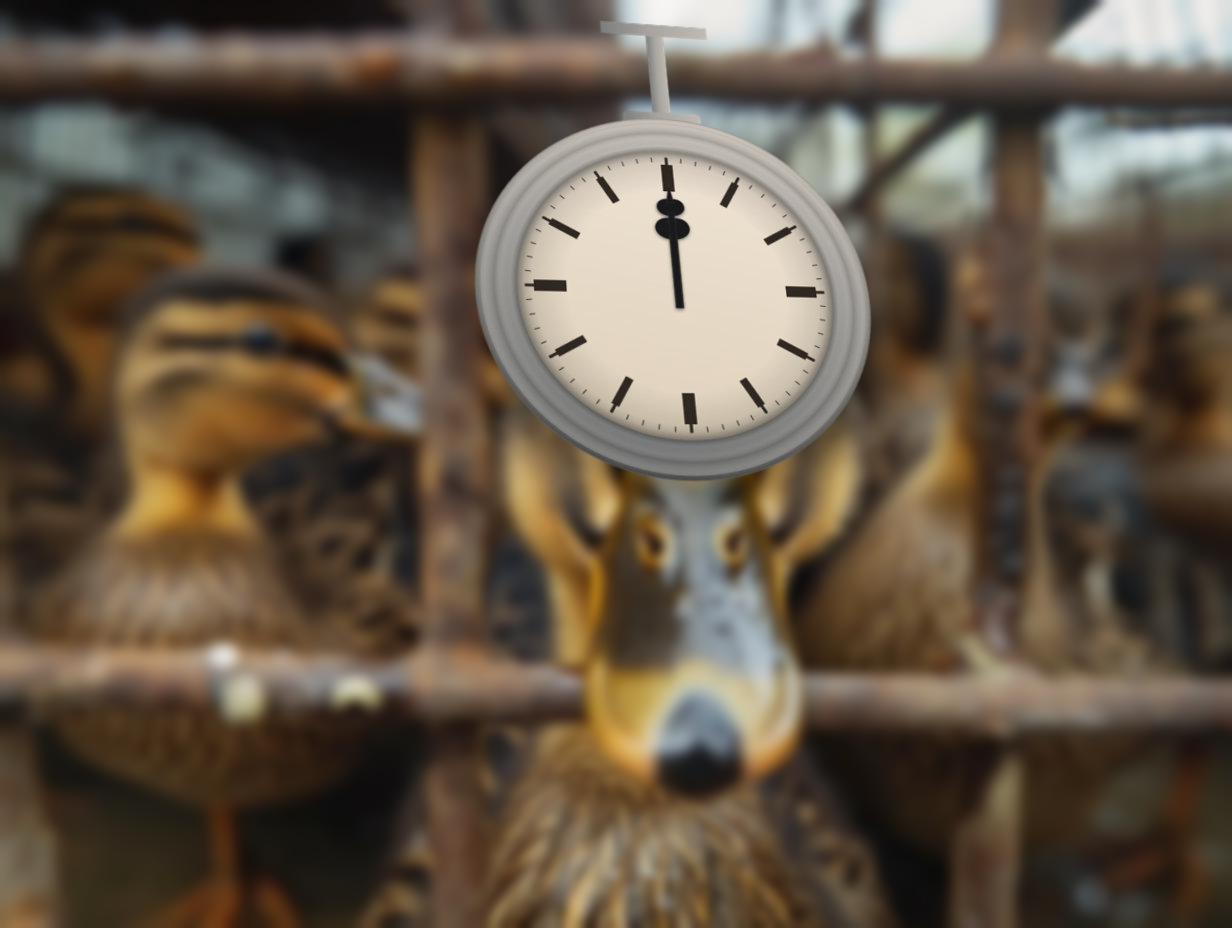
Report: 12:00
